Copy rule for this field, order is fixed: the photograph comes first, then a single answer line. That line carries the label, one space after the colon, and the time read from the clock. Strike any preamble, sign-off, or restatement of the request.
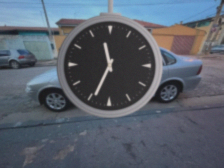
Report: 11:34
